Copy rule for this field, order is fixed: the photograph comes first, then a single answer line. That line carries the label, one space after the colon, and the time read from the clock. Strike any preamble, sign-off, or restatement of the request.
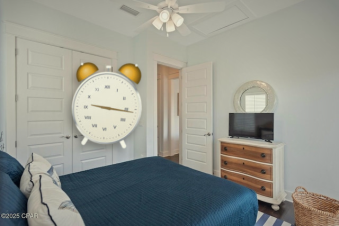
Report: 9:16
